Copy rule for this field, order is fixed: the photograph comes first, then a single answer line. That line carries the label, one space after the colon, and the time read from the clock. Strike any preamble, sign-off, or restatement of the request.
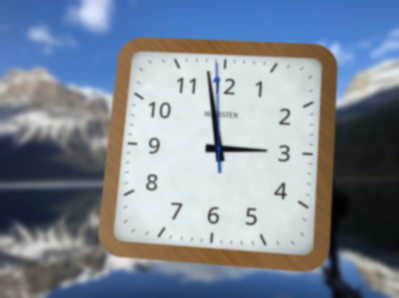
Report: 2:57:59
